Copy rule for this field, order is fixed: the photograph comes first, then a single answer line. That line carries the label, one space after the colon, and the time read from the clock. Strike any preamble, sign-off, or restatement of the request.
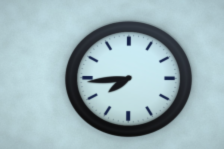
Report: 7:44
